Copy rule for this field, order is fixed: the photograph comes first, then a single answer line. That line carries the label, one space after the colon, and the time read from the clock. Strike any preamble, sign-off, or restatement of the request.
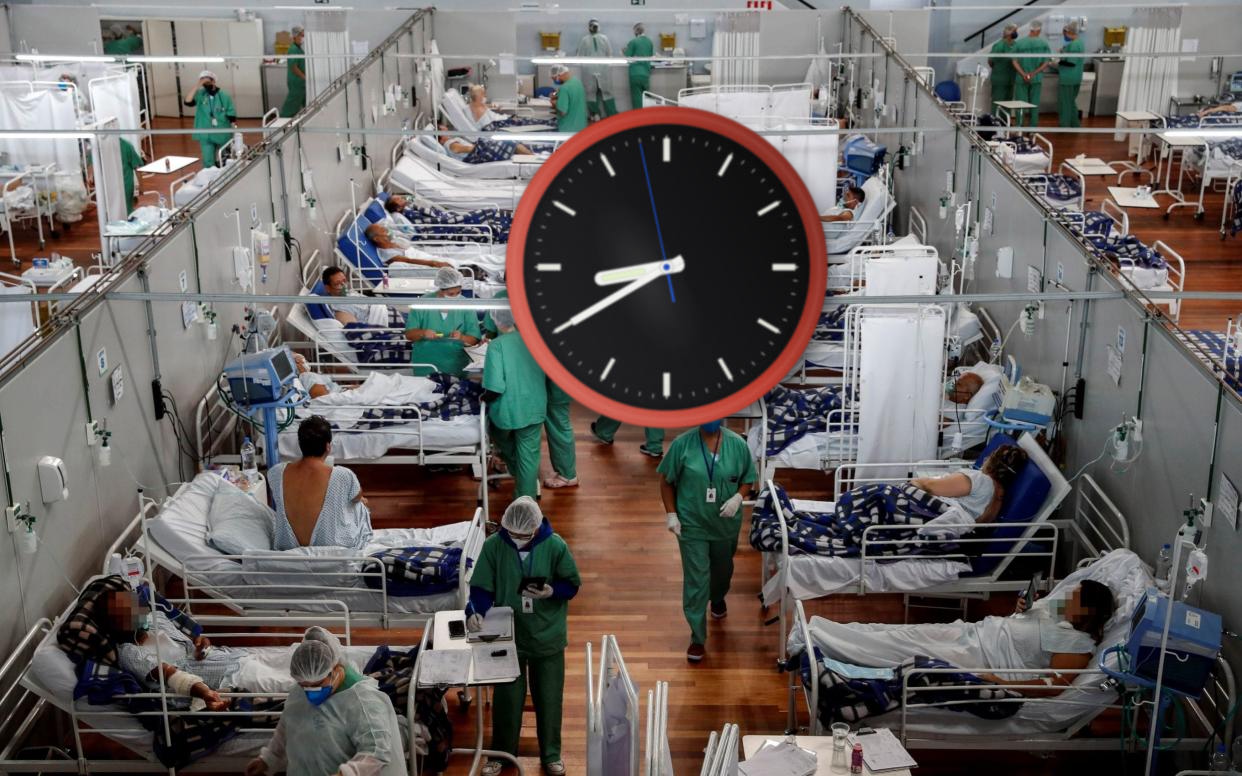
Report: 8:39:58
